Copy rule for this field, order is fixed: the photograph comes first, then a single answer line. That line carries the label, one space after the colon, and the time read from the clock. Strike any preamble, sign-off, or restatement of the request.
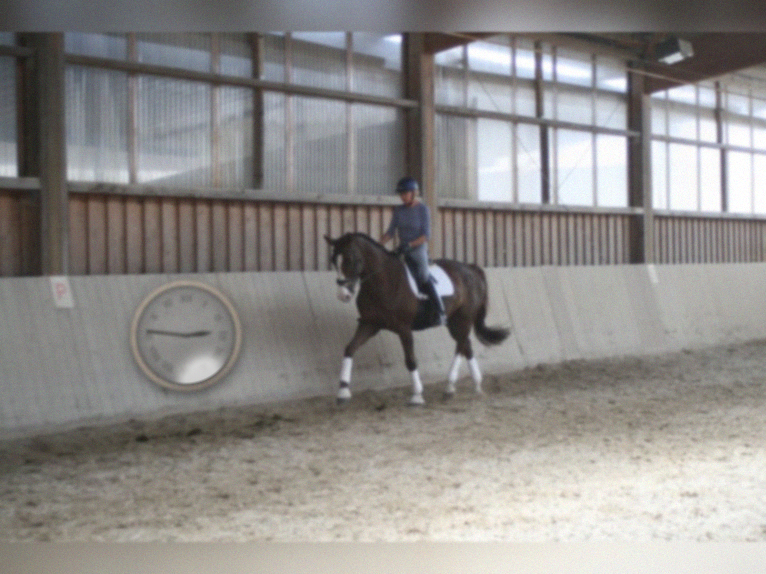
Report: 2:46
